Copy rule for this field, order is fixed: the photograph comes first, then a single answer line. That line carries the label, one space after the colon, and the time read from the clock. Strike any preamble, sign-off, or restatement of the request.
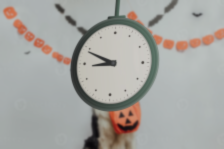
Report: 8:49
